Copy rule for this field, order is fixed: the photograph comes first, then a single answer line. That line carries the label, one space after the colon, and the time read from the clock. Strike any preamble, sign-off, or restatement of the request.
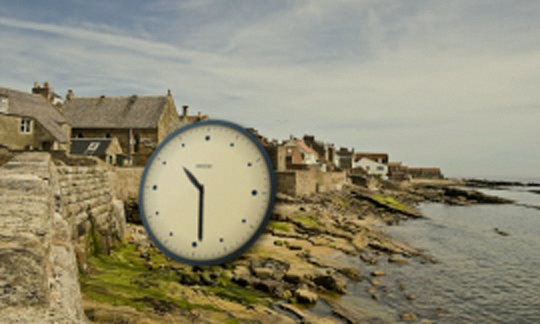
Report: 10:29
